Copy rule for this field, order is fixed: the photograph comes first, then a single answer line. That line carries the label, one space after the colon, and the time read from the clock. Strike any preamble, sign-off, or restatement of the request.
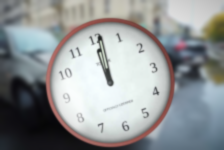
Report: 12:01
